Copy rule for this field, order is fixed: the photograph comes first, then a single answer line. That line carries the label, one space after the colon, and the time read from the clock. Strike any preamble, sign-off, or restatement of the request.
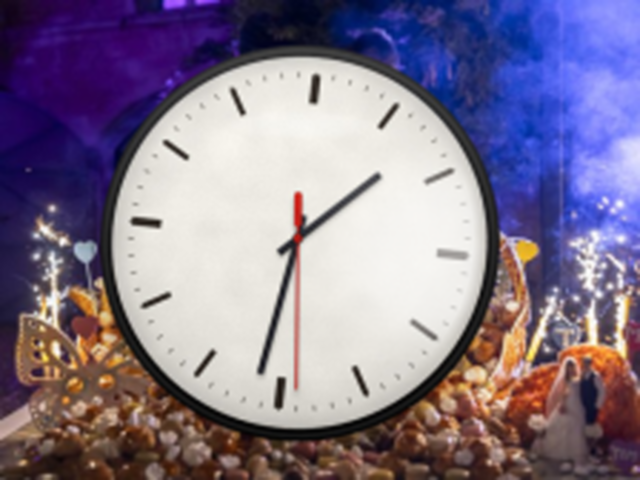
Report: 1:31:29
